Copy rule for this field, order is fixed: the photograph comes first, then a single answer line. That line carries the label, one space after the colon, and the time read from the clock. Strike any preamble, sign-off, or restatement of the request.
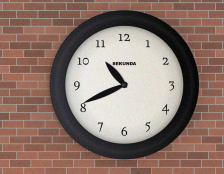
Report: 10:41
